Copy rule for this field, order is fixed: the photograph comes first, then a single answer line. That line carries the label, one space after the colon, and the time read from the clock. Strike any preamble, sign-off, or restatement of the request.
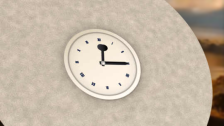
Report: 12:15
